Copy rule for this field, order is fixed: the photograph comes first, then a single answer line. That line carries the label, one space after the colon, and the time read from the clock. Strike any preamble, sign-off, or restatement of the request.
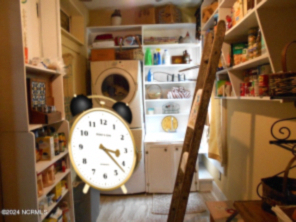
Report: 3:22
